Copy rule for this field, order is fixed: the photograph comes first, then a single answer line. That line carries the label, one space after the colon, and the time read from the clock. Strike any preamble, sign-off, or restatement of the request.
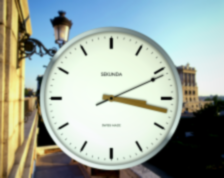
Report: 3:17:11
